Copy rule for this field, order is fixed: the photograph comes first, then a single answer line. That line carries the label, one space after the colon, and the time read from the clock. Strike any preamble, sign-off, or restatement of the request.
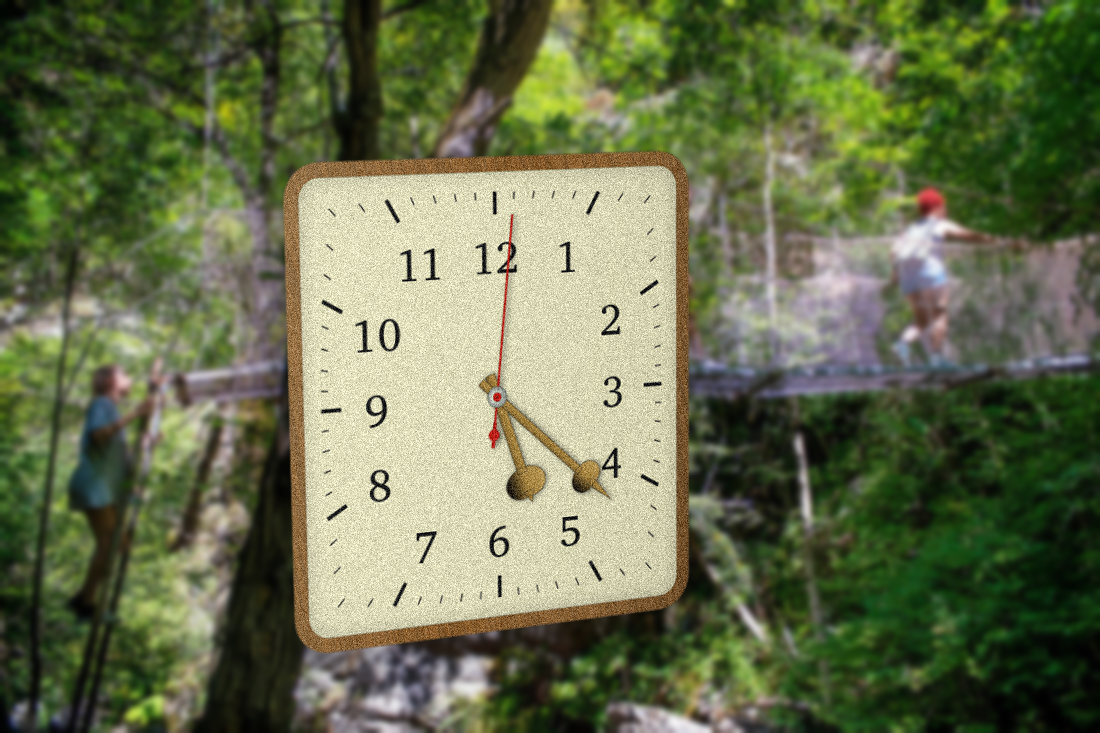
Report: 5:22:01
